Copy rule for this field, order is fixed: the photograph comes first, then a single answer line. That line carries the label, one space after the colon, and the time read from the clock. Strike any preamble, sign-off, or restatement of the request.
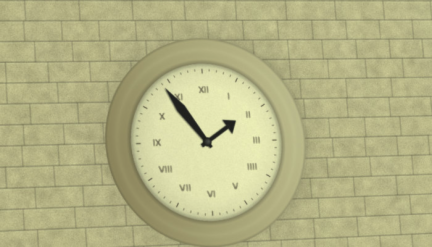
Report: 1:54
